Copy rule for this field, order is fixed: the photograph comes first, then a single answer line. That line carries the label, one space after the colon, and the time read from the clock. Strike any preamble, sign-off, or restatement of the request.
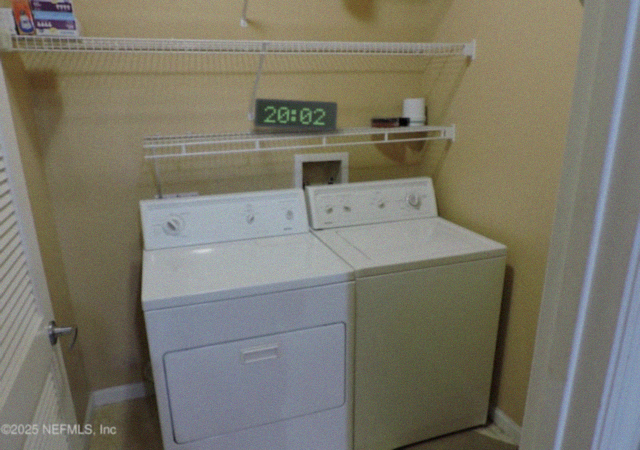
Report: 20:02
